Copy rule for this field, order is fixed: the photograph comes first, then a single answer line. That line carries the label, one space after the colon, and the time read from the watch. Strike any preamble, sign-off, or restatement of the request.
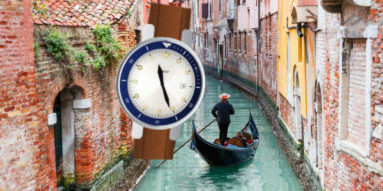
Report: 11:26
